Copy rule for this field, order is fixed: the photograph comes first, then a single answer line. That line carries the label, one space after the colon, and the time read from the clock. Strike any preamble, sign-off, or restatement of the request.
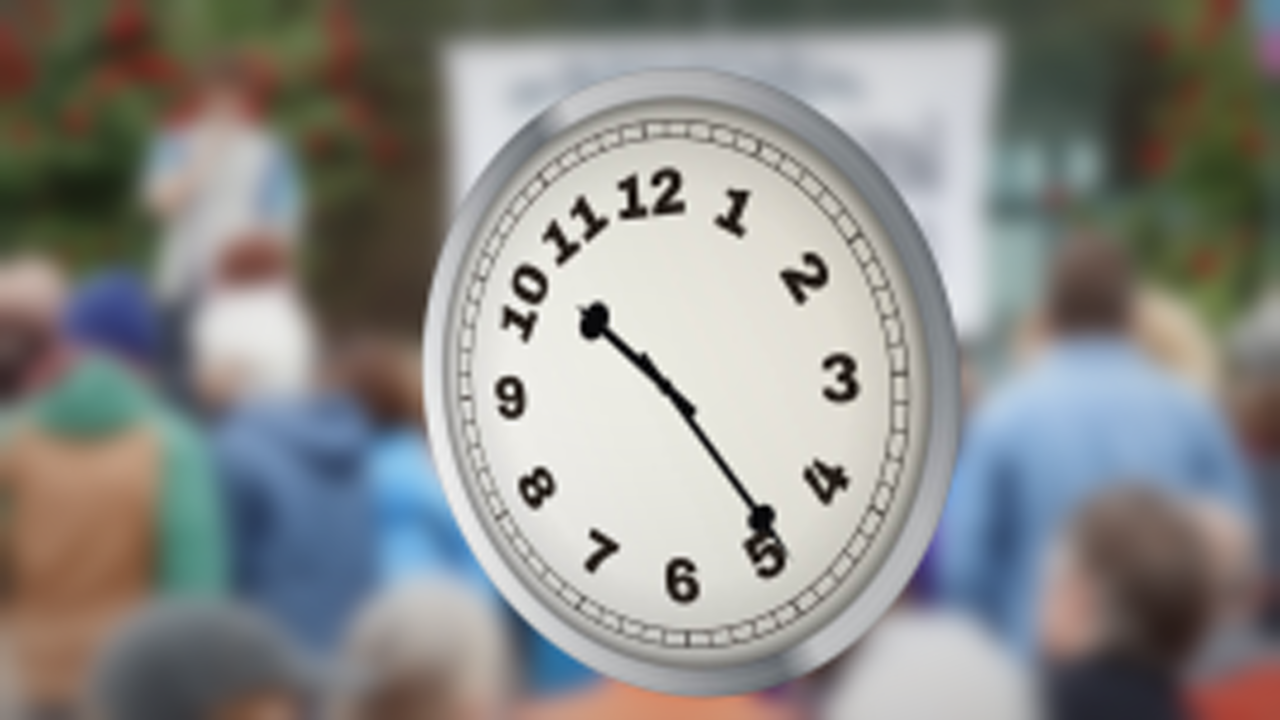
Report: 10:24
